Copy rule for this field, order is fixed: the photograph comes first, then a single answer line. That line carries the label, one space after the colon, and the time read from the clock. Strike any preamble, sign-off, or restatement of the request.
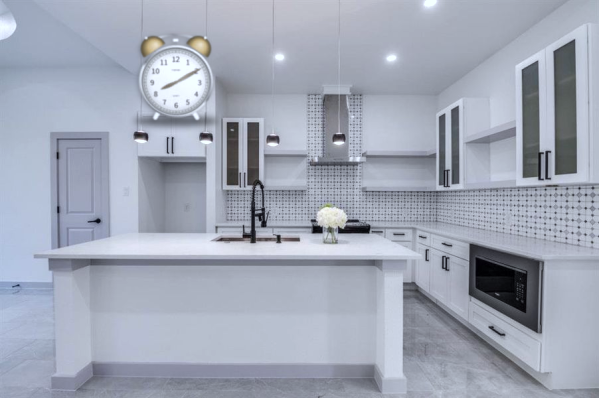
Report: 8:10
